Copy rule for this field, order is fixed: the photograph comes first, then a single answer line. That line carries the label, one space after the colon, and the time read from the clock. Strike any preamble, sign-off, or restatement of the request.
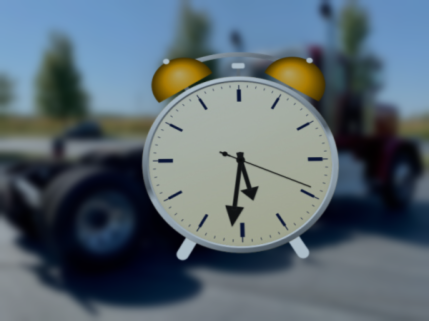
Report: 5:31:19
